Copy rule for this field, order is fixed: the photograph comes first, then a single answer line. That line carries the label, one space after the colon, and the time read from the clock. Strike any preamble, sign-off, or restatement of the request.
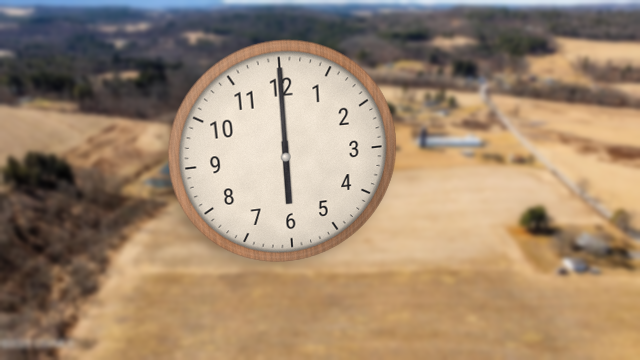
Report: 6:00
